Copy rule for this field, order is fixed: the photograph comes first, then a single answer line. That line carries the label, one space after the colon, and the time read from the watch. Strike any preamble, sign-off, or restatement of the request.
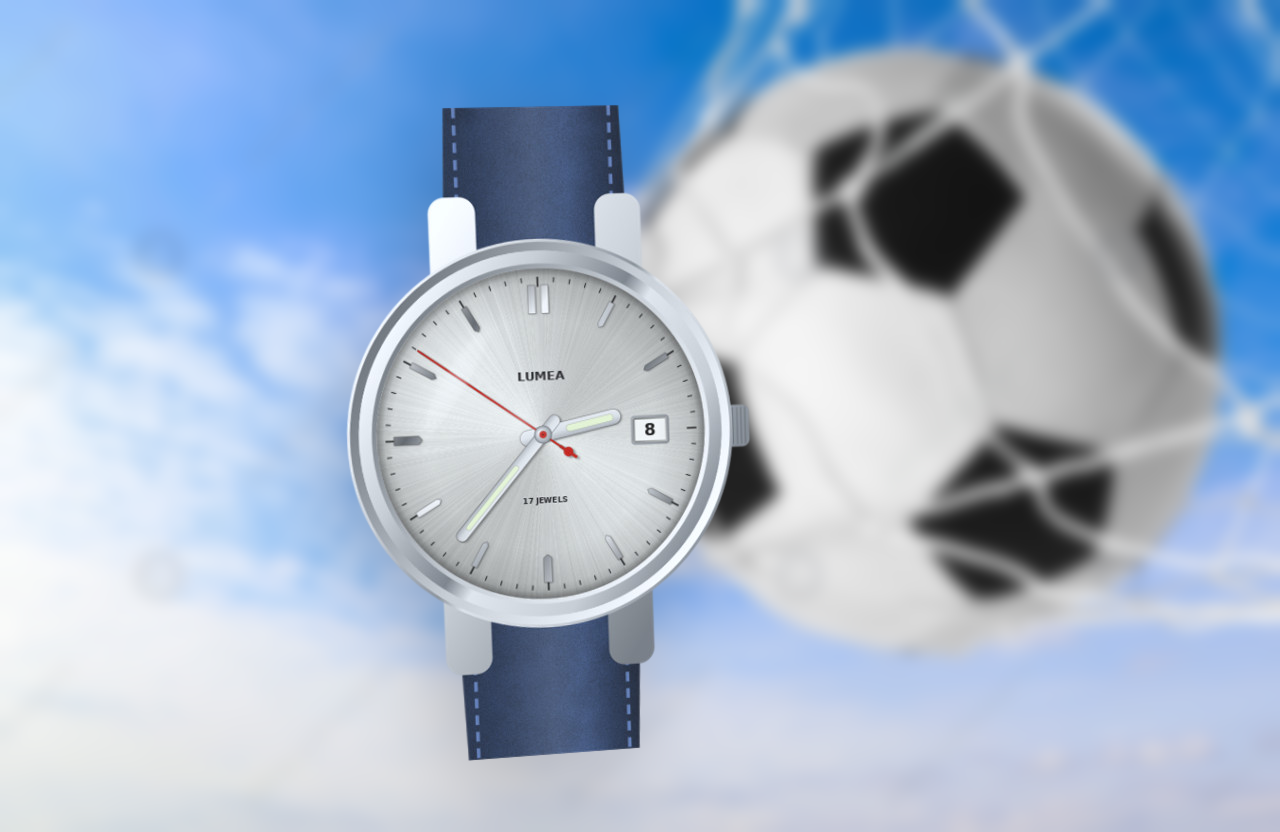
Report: 2:36:51
